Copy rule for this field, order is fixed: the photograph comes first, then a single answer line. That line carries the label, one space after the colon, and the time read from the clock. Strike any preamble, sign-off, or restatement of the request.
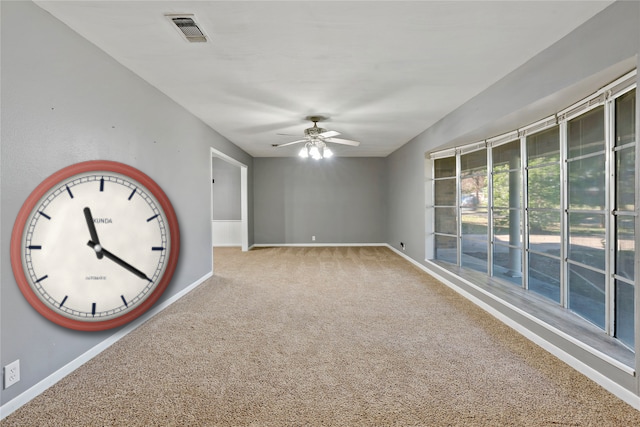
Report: 11:20
